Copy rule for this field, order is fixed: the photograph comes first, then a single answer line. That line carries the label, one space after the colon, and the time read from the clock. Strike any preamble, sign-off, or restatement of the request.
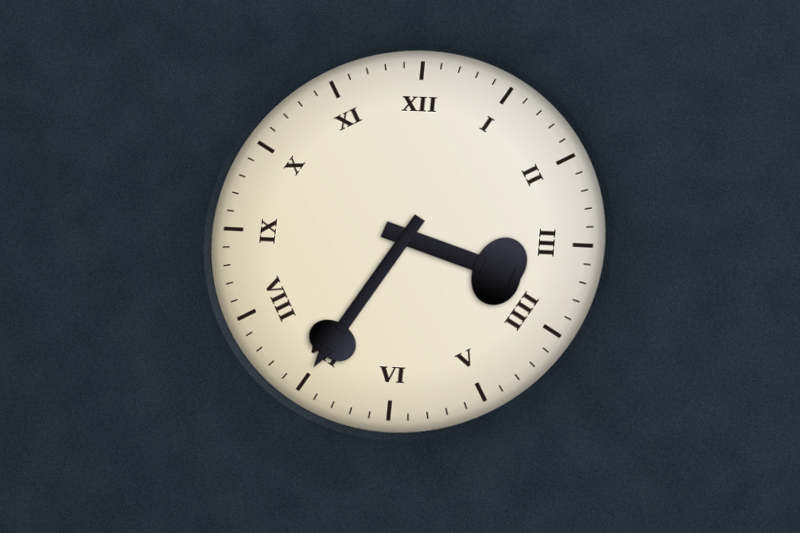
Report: 3:35
